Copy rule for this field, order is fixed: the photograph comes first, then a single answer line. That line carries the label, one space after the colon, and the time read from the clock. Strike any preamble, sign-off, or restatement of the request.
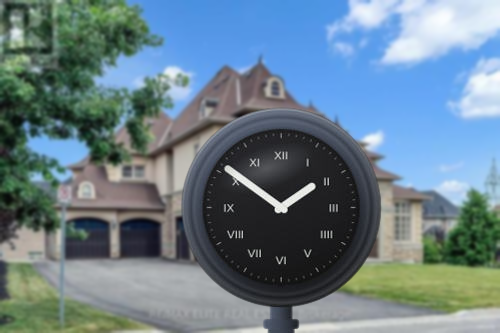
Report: 1:51
